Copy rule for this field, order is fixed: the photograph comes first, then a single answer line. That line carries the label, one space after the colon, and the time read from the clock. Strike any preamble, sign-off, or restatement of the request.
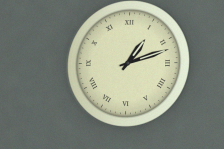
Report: 1:12
